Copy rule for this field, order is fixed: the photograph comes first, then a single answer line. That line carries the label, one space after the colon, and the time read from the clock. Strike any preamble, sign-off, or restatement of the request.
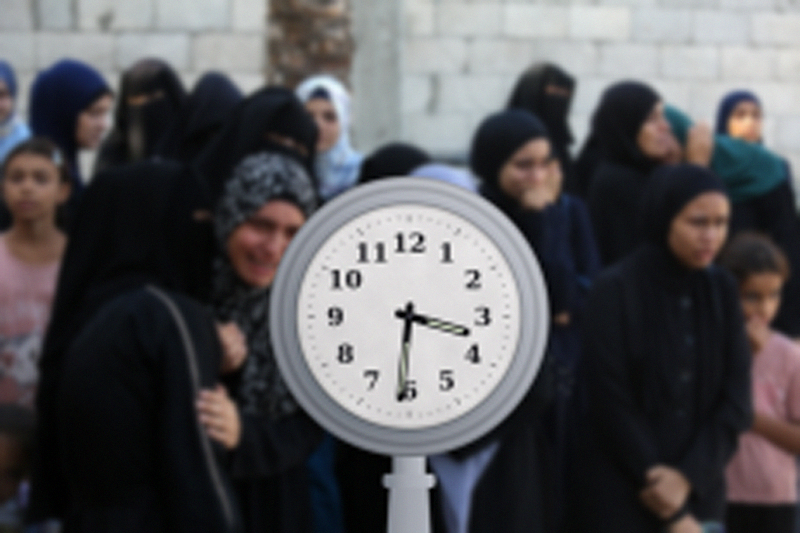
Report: 3:31
